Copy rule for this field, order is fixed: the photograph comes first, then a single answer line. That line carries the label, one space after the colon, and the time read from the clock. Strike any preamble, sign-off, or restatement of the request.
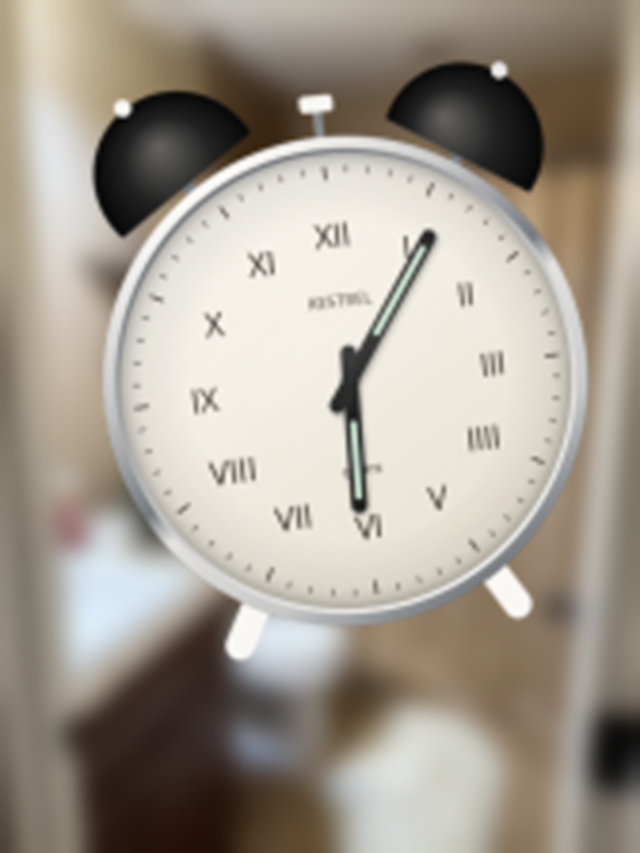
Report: 6:06
